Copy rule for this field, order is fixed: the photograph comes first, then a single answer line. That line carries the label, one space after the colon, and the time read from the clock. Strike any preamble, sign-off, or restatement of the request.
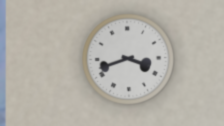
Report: 3:42
